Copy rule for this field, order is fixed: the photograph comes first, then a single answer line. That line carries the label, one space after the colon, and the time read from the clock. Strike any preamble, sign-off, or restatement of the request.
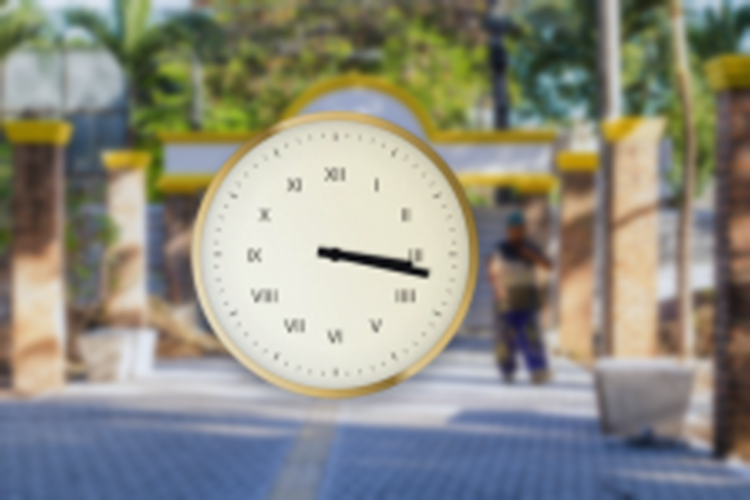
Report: 3:17
